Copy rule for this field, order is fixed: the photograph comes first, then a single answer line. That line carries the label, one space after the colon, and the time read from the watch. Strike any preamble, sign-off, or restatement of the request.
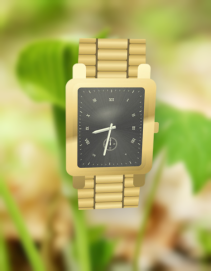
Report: 8:32
